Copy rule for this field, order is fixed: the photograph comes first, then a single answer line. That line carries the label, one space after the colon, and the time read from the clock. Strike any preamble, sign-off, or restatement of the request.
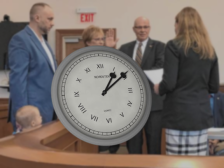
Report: 1:09
